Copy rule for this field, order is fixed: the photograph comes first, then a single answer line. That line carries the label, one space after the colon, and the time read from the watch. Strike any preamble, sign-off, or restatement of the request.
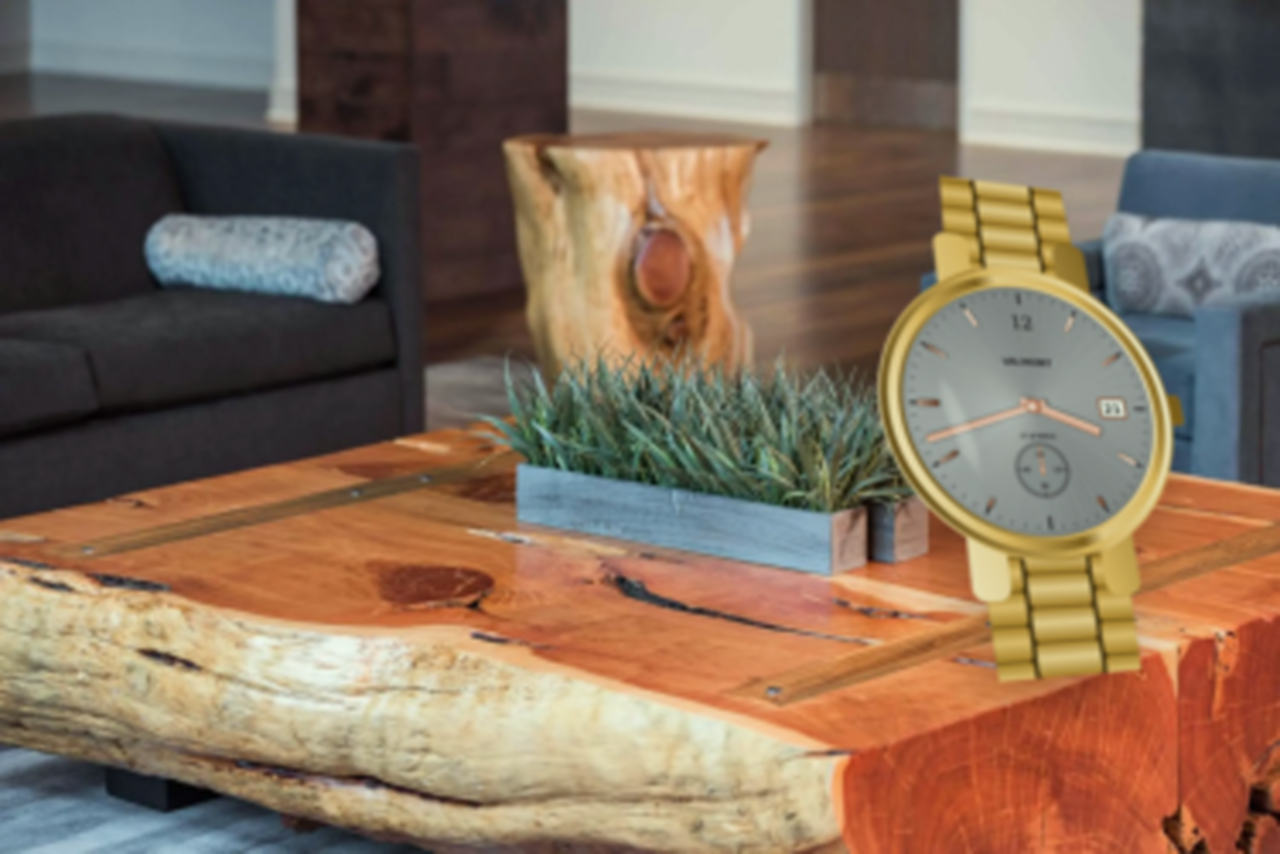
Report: 3:42
